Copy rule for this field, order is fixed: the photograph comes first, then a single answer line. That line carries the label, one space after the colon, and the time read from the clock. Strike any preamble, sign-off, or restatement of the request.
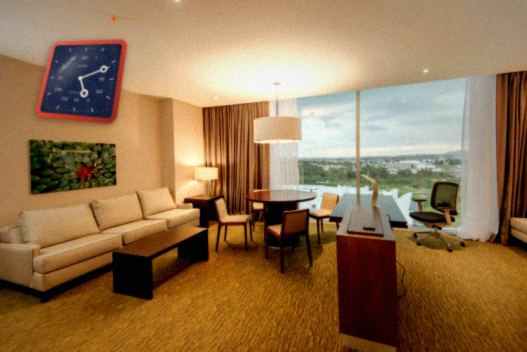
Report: 5:11
